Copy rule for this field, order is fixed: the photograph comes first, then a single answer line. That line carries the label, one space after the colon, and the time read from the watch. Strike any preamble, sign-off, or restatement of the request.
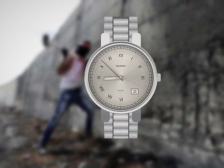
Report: 8:52
